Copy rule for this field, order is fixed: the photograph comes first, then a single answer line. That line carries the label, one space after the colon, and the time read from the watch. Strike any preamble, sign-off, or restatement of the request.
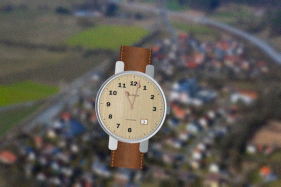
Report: 11:02
